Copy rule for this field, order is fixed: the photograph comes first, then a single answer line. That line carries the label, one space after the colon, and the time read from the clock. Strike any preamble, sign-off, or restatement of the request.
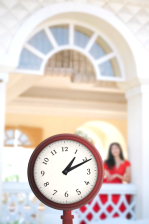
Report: 1:11
